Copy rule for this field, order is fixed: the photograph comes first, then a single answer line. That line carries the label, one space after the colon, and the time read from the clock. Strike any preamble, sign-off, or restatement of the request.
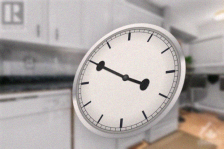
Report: 3:50
